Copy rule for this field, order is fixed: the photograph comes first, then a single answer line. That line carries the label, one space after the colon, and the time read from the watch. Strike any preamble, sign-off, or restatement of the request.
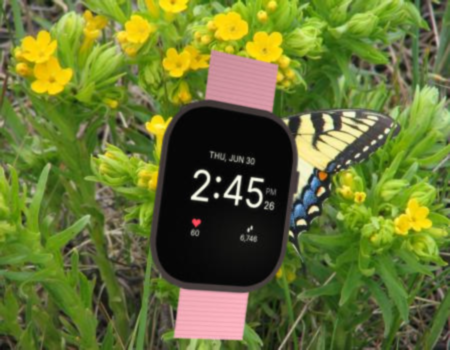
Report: 2:45:26
